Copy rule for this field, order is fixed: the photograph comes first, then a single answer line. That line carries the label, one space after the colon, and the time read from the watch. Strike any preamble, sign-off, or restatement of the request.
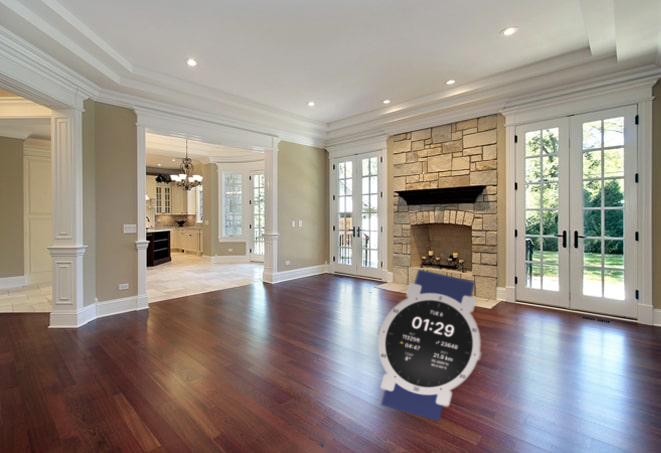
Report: 1:29
